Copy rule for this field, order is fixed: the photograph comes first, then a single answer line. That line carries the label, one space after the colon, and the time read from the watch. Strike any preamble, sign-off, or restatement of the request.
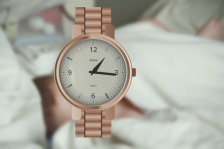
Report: 1:16
